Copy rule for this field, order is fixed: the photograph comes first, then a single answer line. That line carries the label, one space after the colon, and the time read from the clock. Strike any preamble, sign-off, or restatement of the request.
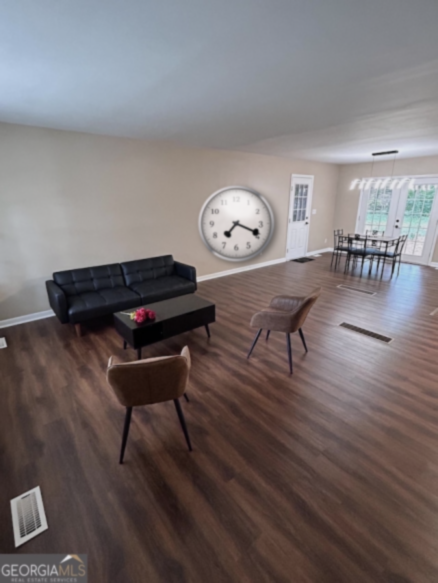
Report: 7:19
